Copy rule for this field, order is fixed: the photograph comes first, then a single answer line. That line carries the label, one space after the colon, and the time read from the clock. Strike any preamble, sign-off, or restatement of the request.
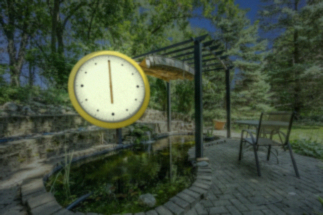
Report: 6:00
